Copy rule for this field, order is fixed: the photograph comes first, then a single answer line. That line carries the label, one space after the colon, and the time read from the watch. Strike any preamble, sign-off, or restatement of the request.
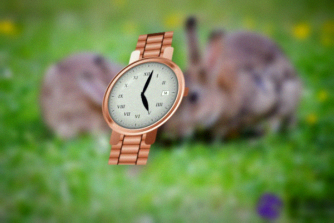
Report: 5:02
